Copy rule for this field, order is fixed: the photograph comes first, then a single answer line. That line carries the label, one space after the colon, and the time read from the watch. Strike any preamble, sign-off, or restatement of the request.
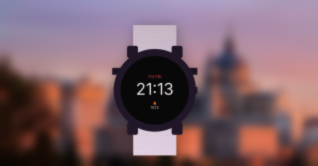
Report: 21:13
